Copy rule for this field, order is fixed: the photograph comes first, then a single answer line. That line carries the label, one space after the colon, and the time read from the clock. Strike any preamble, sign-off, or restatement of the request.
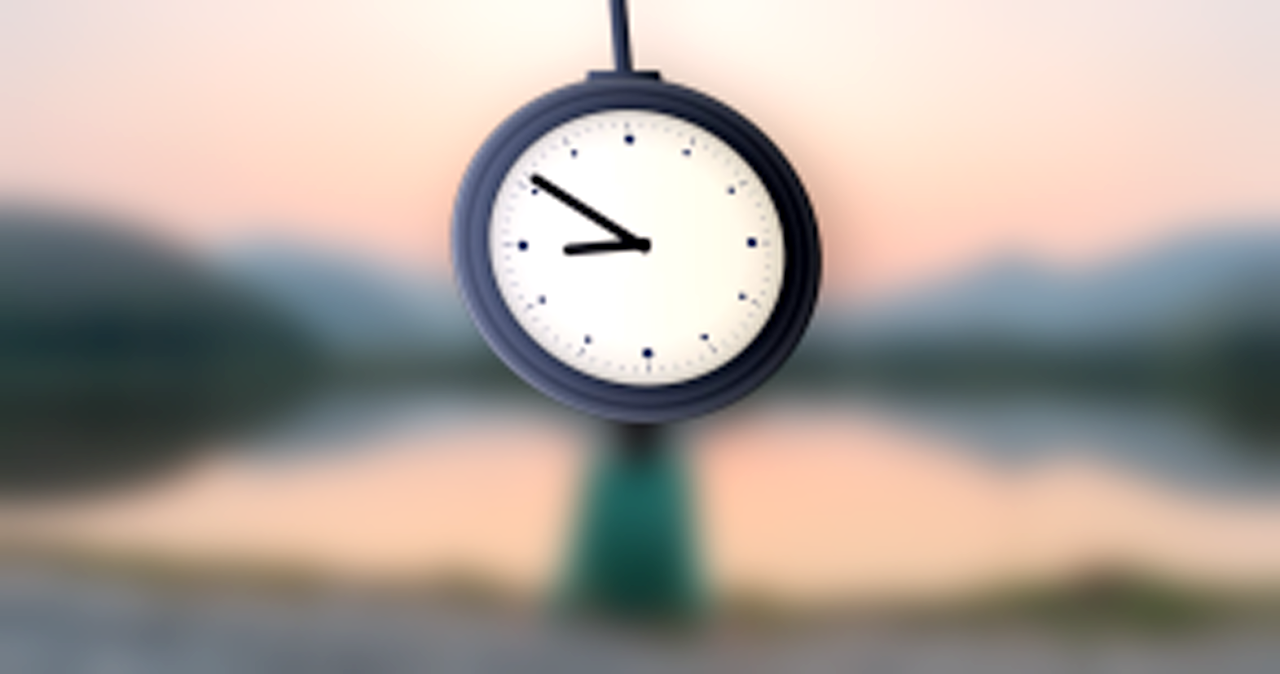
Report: 8:51
